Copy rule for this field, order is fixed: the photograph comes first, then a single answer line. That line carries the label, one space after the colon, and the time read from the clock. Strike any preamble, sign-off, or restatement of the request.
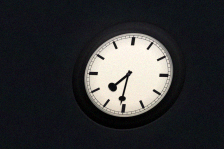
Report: 7:31
